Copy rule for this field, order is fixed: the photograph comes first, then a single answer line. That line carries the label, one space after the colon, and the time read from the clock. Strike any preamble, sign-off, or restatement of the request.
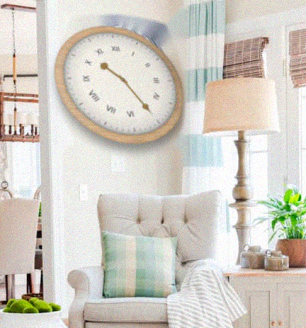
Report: 10:25
